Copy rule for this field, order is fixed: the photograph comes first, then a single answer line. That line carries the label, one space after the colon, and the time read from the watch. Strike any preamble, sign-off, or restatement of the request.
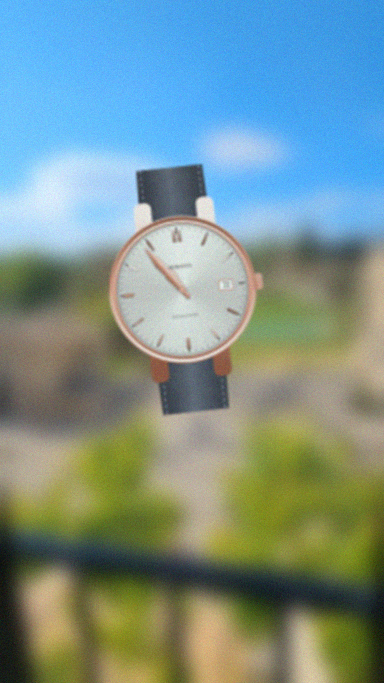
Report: 10:54
